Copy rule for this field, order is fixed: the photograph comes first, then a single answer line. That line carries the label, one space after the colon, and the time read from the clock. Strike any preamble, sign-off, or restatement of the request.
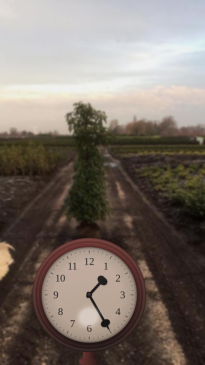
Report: 1:25
